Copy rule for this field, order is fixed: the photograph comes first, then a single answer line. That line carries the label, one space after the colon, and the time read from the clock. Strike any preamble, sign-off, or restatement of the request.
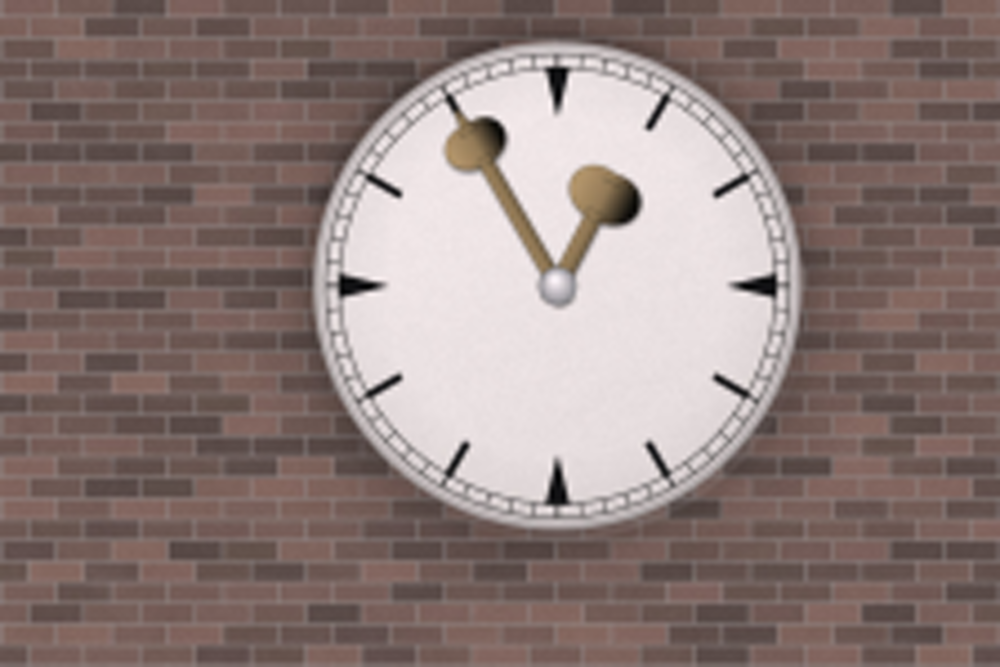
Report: 12:55
